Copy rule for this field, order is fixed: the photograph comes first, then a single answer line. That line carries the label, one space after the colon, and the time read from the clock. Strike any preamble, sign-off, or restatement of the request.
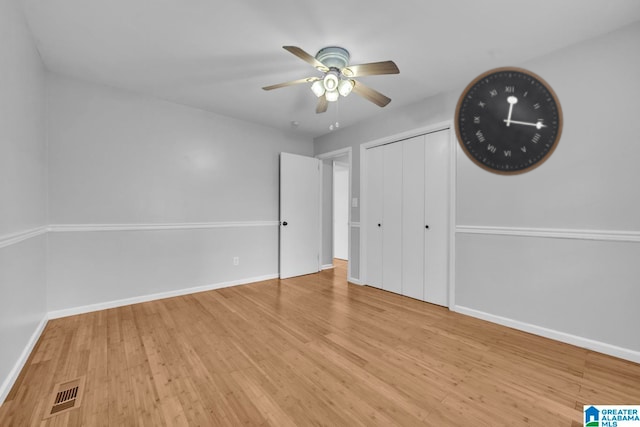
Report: 12:16
